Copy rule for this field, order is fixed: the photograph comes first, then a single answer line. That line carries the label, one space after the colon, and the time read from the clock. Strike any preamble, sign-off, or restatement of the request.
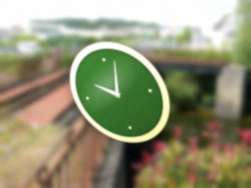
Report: 10:03
